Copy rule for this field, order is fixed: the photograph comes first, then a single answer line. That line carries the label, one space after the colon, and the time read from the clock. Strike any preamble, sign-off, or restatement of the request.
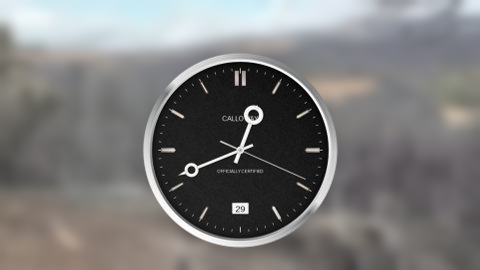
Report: 12:41:19
